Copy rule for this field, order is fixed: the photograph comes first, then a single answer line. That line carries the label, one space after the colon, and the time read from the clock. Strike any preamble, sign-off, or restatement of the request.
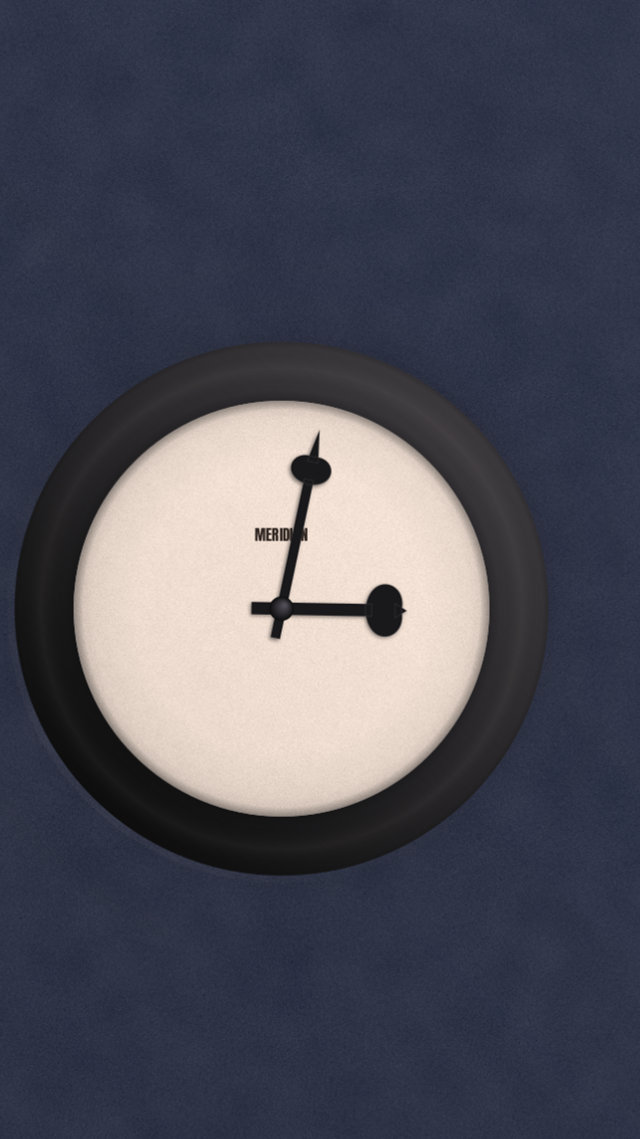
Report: 3:02
